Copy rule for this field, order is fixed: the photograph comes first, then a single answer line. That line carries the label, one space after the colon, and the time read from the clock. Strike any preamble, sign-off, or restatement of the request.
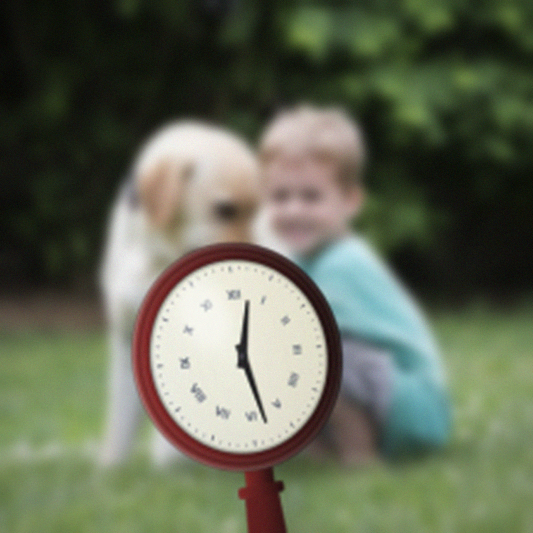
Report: 12:28
